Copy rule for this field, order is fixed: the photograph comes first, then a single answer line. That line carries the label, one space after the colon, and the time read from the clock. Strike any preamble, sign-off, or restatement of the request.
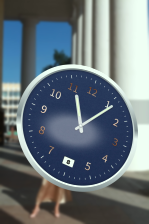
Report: 11:06
